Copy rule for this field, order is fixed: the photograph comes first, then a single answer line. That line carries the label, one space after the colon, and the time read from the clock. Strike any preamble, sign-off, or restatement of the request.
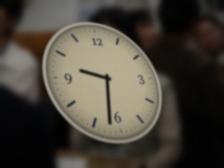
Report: 9:32
